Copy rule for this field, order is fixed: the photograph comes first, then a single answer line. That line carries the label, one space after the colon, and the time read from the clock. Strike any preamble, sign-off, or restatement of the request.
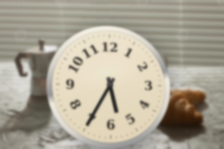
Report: 5:35
